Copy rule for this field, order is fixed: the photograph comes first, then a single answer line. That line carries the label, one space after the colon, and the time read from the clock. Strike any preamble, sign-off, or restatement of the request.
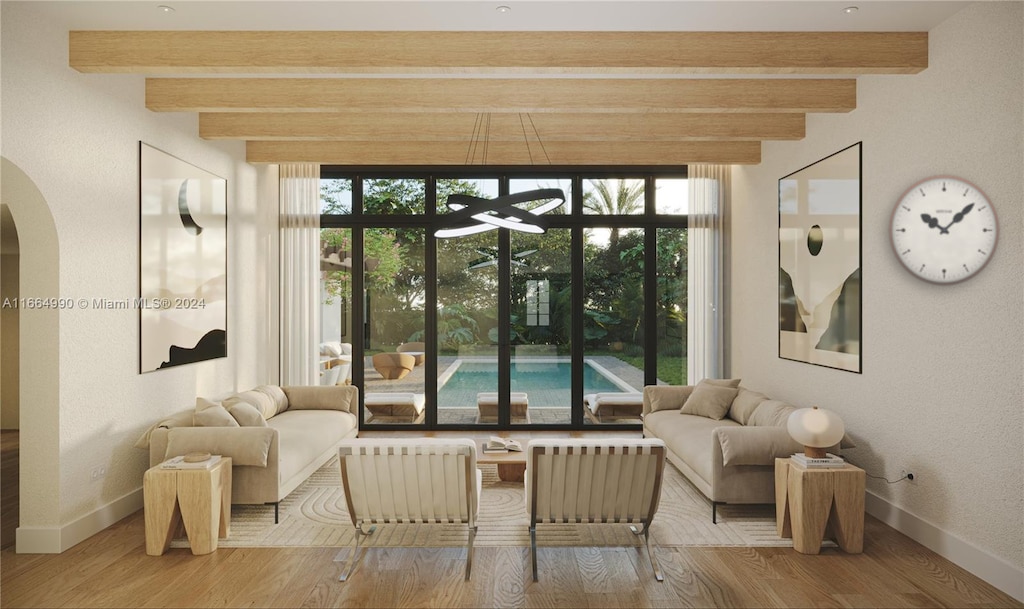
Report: 10:08
